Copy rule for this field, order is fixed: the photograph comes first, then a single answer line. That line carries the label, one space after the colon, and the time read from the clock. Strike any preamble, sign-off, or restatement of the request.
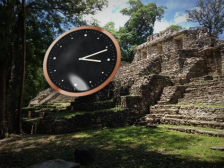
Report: 3:11
